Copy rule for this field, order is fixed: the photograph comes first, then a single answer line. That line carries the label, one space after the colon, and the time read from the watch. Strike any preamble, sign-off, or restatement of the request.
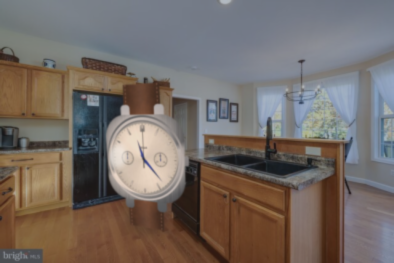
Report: 11:23
